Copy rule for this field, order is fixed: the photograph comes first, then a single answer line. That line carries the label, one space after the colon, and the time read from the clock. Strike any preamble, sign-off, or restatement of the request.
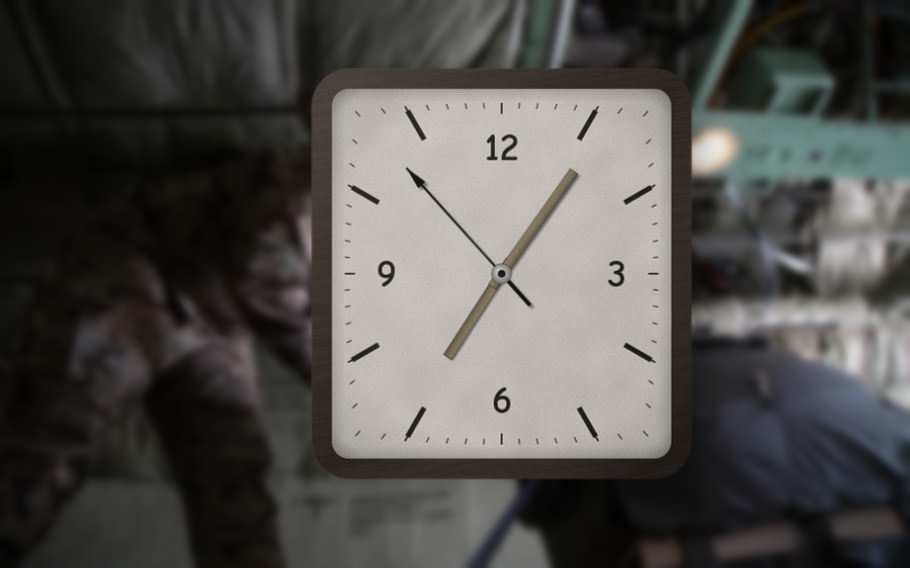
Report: 7:05:53
